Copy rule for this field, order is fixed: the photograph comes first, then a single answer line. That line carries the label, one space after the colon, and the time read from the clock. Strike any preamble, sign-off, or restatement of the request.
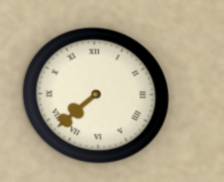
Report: 7:38
